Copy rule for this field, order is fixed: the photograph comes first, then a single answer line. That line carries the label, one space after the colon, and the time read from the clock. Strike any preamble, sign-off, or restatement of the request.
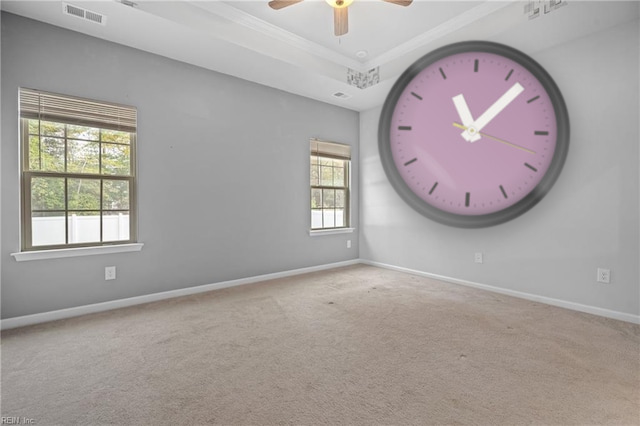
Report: 11:07:18
